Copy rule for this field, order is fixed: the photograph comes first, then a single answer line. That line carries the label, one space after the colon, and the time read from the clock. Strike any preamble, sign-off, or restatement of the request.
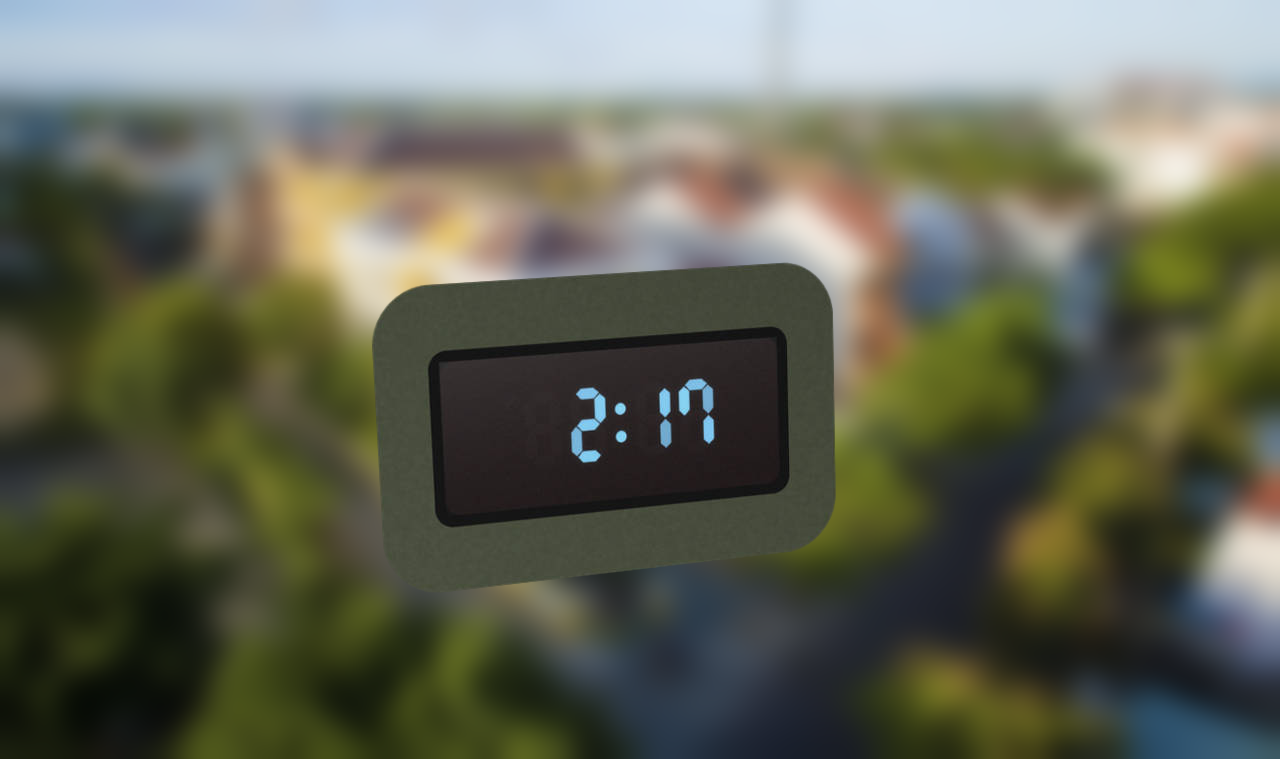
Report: 2:17
